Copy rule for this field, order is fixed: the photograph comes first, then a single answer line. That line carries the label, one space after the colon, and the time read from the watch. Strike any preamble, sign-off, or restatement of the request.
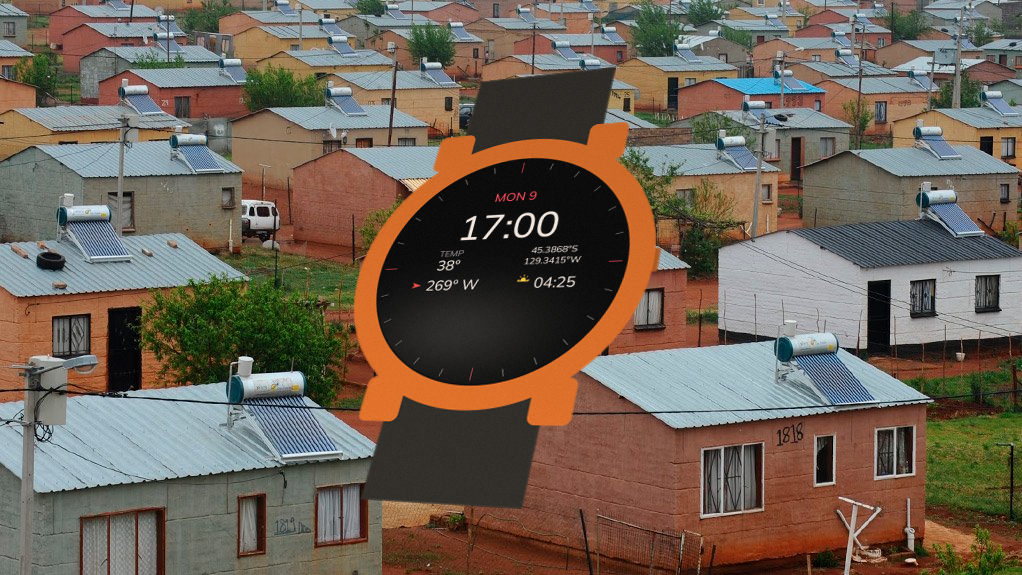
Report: 17:00
